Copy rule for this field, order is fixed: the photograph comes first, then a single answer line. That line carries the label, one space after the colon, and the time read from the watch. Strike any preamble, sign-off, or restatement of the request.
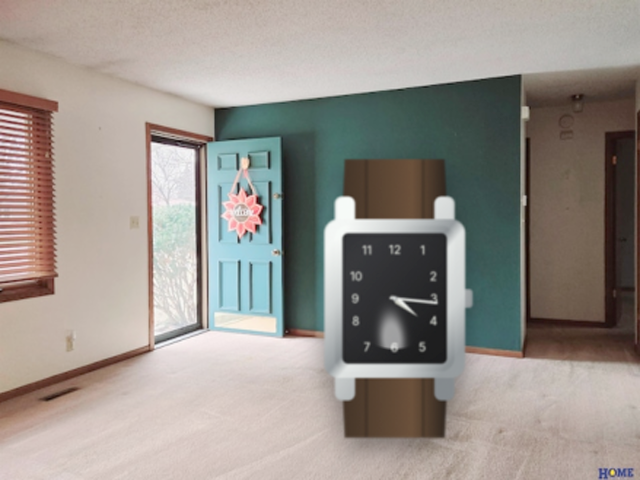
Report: 4:16
